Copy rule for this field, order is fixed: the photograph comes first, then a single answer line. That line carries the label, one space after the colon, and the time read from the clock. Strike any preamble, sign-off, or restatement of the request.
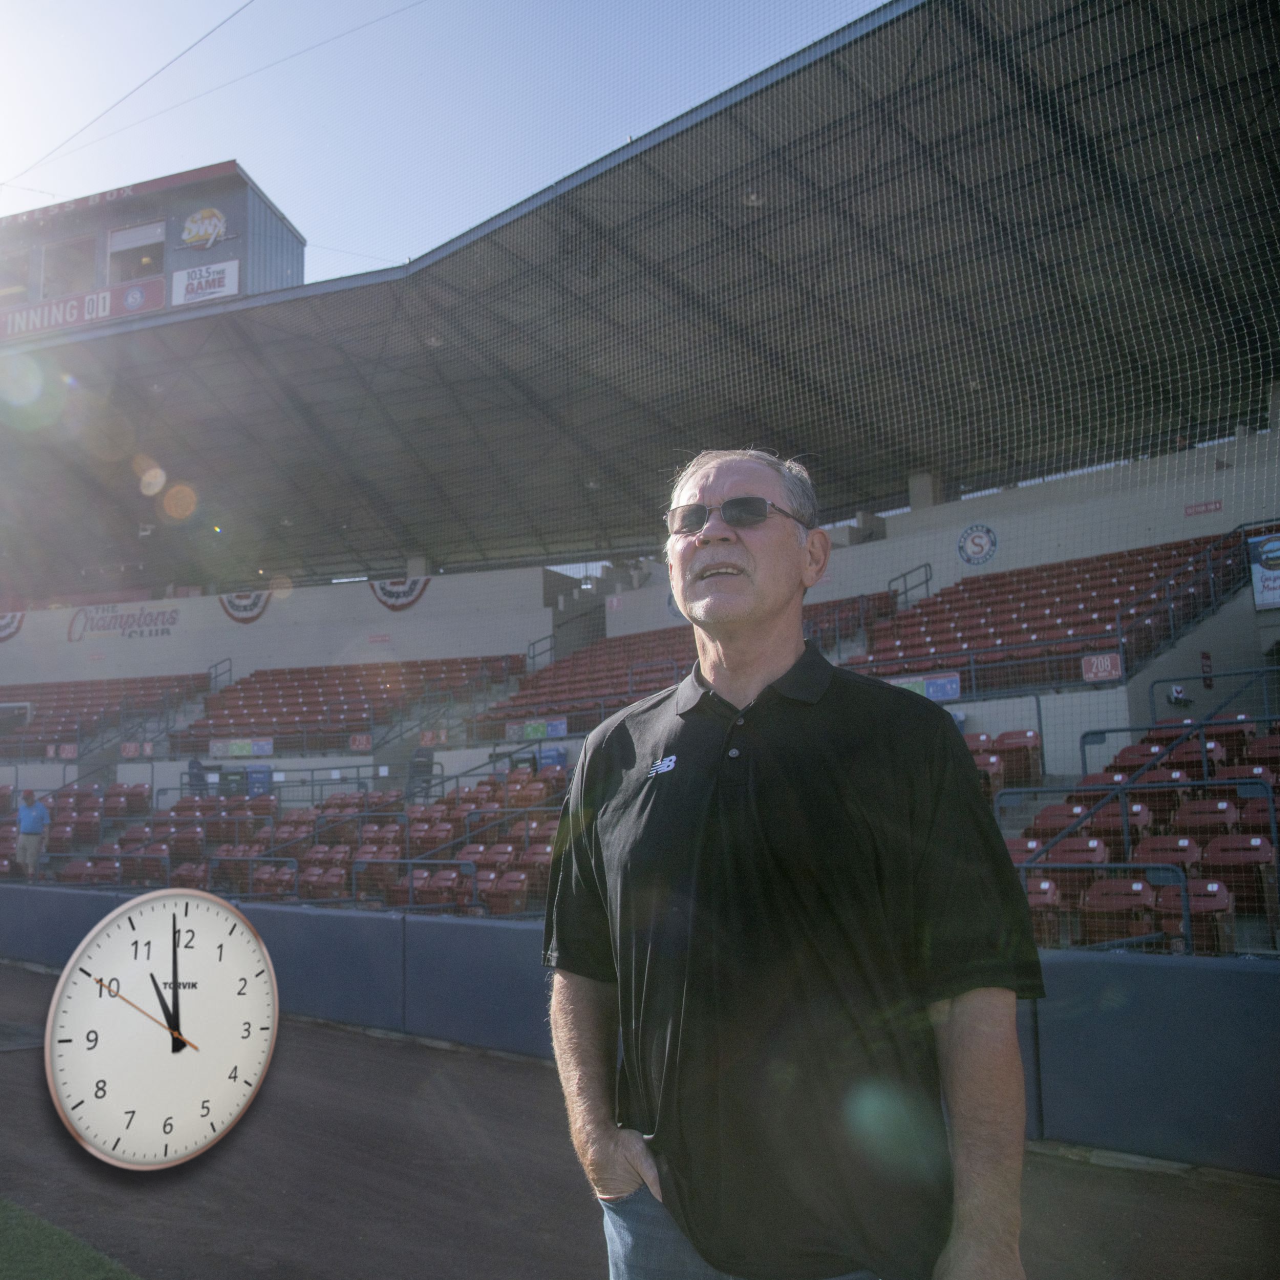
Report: 10:58:50
